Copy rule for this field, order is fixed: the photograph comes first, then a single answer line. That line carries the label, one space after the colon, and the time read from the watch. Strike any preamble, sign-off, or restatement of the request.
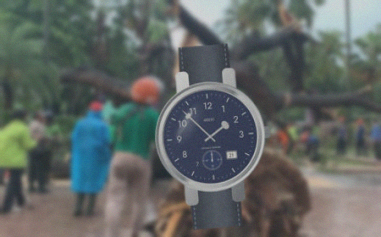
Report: 1:53
